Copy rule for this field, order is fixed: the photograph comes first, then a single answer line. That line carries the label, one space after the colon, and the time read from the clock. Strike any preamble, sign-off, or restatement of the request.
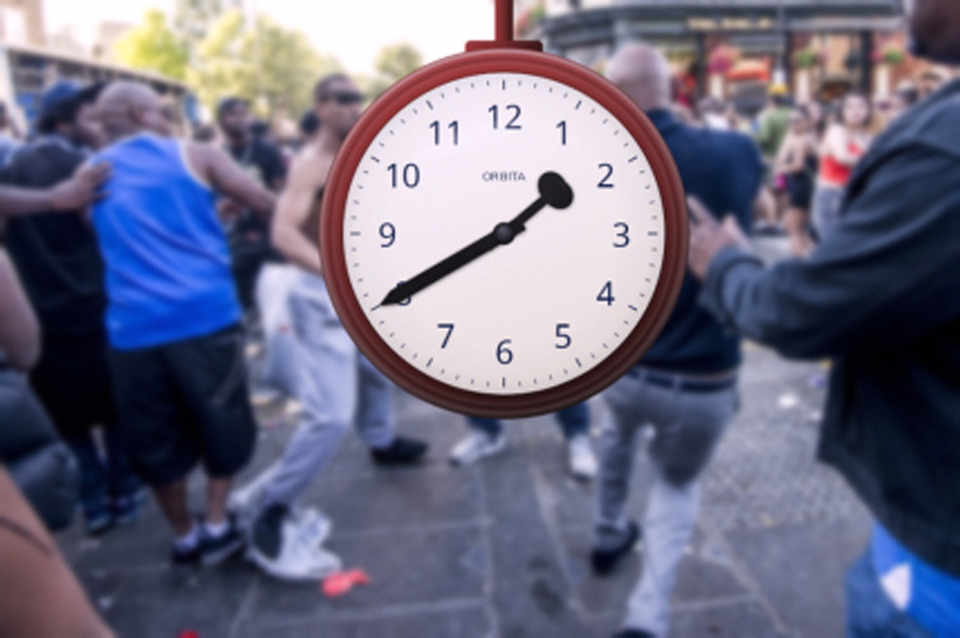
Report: 1:40
